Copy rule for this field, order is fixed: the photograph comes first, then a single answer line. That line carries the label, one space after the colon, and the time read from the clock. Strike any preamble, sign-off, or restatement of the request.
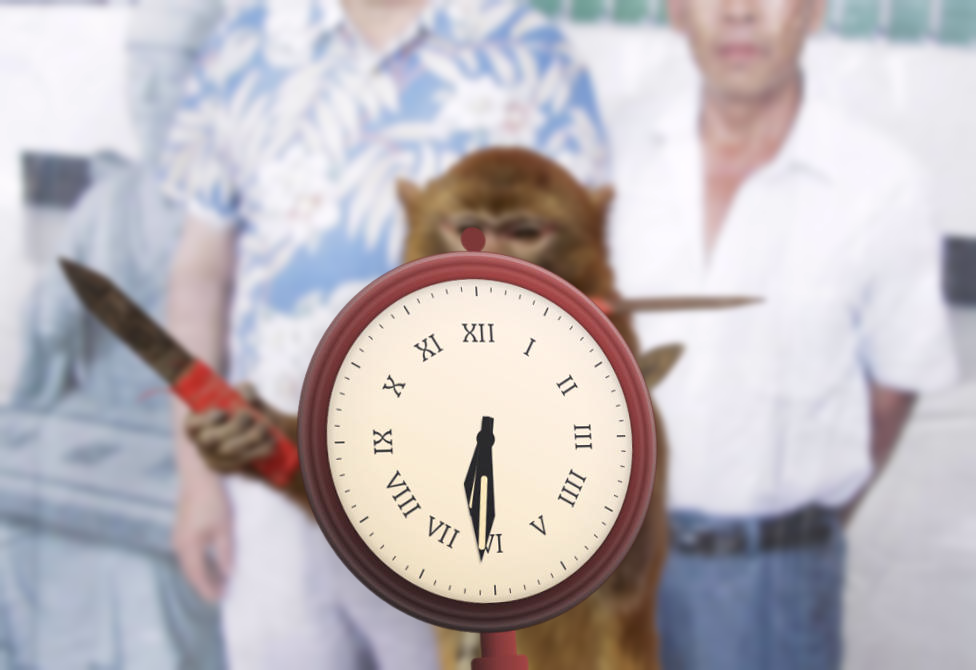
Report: 6:31
